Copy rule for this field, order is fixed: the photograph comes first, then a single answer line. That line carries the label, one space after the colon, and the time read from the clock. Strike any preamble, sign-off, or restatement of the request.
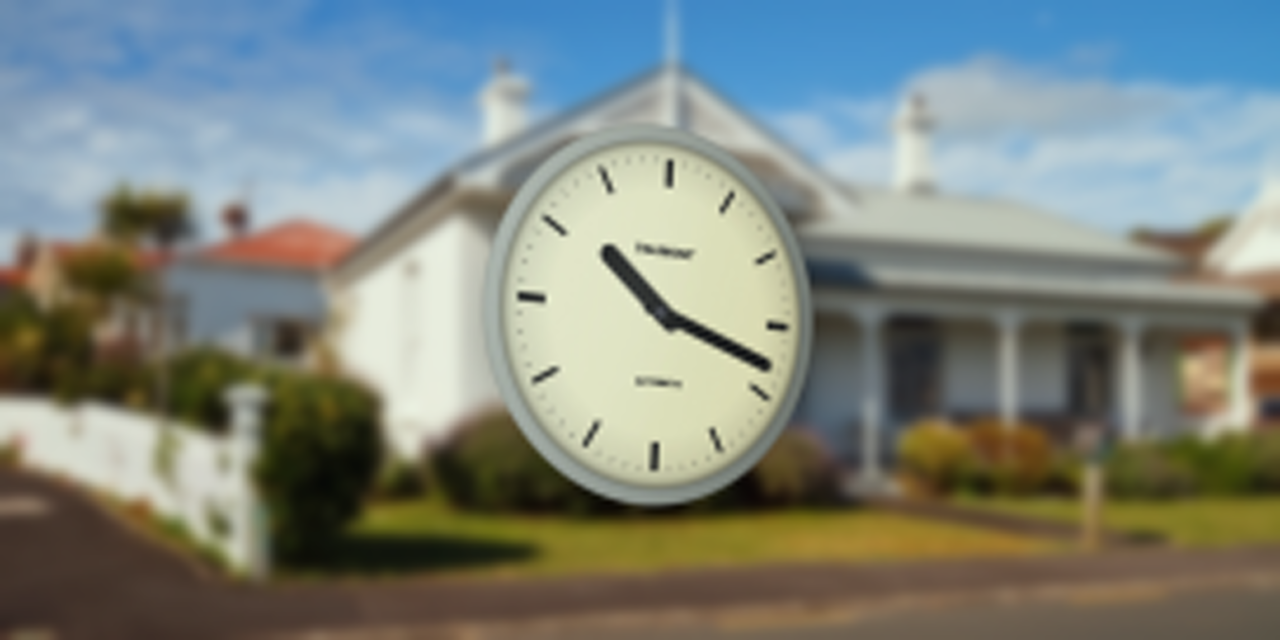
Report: 10:18
